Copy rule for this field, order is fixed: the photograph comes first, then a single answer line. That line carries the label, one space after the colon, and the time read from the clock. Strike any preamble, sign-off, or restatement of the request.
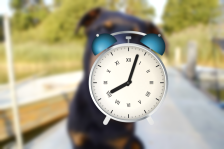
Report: 8:03
